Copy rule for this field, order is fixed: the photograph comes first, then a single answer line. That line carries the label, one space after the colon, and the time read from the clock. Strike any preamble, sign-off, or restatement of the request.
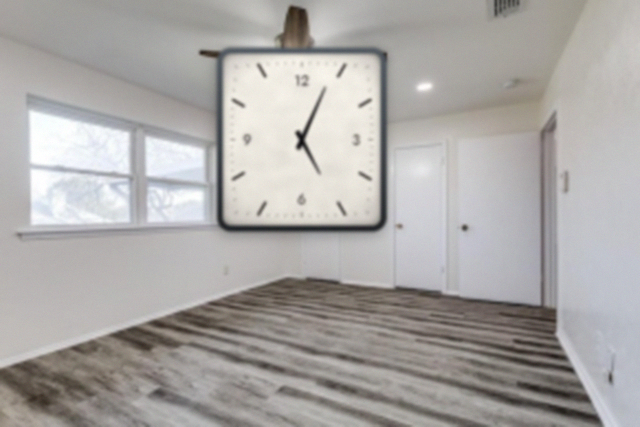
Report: 5:04
